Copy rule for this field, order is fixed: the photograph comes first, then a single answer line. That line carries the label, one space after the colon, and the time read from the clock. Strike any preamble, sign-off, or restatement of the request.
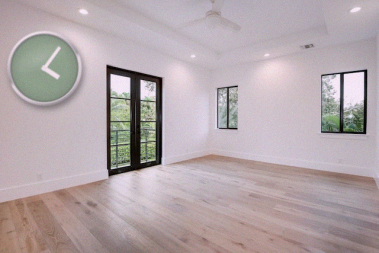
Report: 4:06
